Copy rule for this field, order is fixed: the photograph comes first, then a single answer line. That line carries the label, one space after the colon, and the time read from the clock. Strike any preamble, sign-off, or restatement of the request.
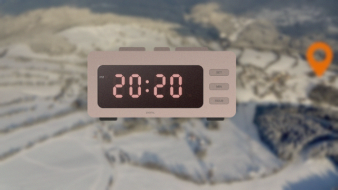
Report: 20:20
